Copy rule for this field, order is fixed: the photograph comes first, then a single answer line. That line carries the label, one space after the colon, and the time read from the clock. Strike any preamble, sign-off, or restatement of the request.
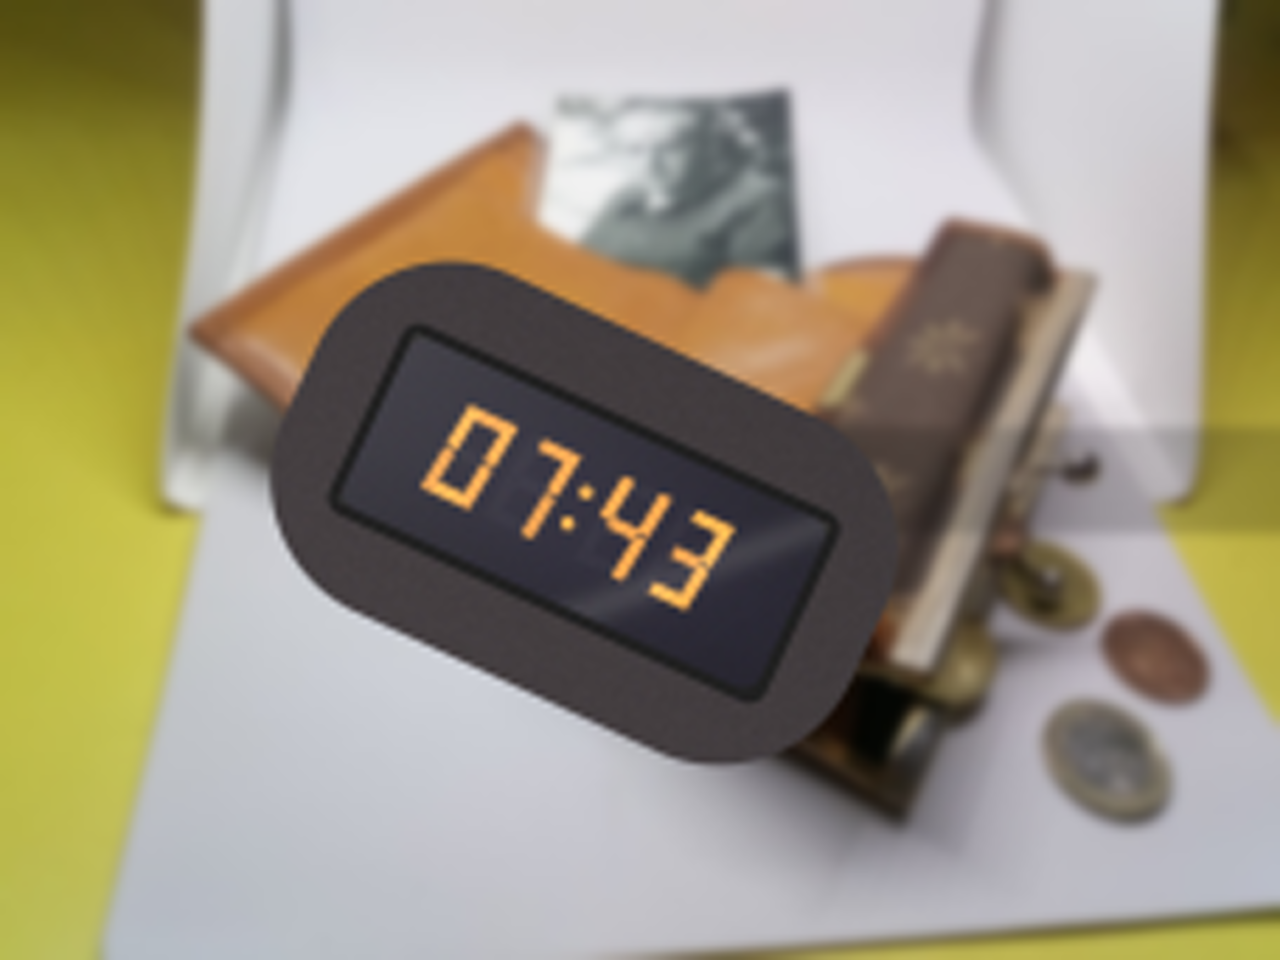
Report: 7:43
